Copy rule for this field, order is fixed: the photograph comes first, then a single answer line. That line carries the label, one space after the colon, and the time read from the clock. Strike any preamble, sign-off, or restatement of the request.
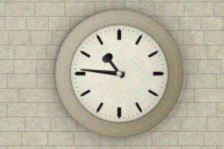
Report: 10:46
